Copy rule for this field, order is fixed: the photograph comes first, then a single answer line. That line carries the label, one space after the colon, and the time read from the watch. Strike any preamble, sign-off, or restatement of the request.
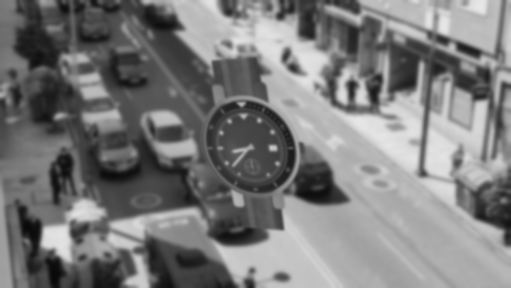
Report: 8:38
